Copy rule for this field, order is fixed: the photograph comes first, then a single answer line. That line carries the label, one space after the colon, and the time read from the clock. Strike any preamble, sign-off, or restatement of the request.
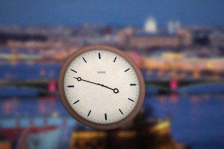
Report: 3:48
